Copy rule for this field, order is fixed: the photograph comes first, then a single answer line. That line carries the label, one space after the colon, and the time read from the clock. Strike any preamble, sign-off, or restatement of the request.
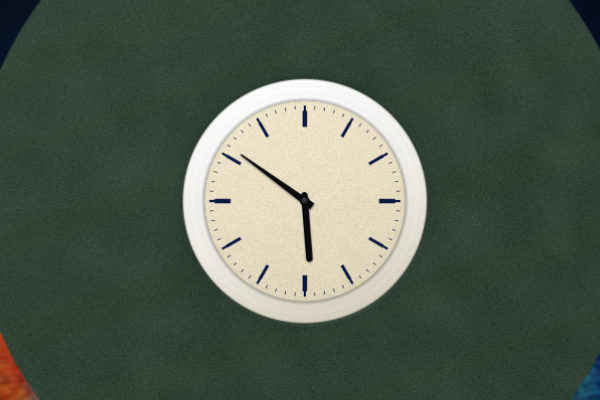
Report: 5:51
